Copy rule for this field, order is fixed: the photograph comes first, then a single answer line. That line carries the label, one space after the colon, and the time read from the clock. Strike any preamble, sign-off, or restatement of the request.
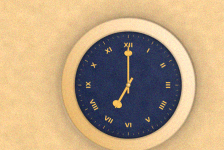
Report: 7:00
